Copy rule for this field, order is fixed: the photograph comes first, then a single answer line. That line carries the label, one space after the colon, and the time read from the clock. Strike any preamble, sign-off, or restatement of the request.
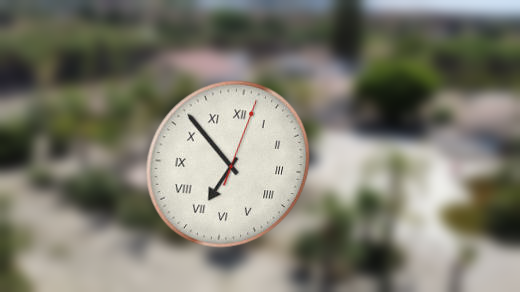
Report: 6:52:02
